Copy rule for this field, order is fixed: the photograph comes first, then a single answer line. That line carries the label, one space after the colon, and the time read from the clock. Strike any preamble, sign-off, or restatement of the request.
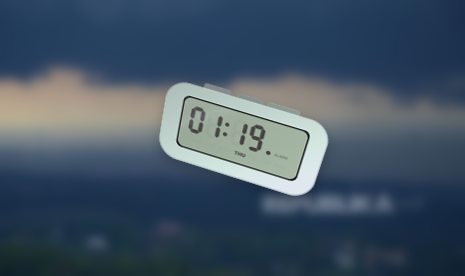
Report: 1:19
